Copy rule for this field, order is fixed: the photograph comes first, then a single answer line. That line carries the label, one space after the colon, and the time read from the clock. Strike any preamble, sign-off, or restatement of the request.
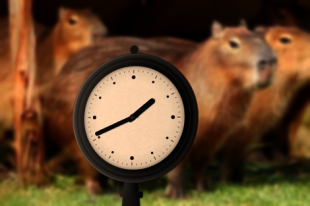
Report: 1:41
